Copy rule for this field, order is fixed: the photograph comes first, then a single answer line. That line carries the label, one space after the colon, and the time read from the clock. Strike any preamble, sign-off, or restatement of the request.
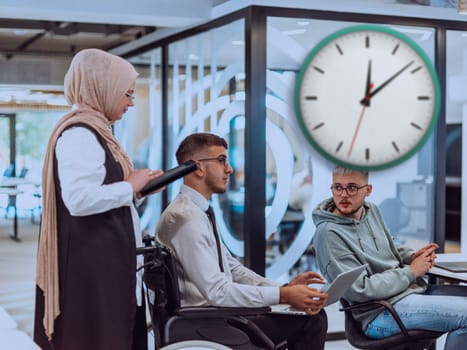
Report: 12:08:33
